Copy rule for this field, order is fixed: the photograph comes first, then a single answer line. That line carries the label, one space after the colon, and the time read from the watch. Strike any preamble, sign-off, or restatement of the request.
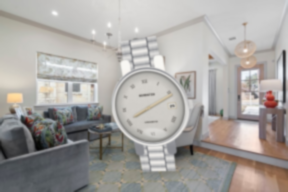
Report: 8:11
